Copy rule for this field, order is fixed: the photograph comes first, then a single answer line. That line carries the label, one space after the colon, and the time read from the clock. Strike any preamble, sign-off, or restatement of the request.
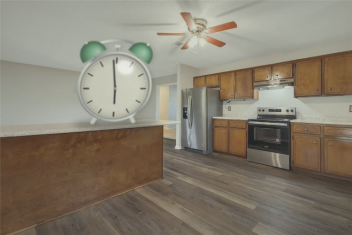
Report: 5:59
